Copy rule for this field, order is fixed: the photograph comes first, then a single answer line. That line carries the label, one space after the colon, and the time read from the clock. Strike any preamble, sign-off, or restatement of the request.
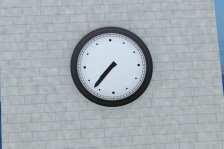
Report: 7:37
